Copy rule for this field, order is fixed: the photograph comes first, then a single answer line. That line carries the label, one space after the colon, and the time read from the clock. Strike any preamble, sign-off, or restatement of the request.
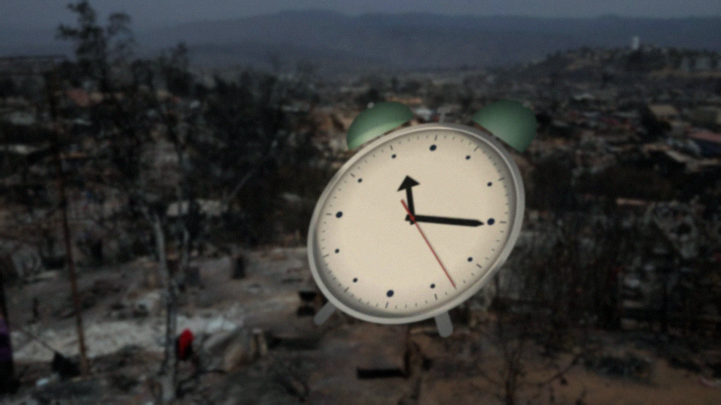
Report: 11:15:23
